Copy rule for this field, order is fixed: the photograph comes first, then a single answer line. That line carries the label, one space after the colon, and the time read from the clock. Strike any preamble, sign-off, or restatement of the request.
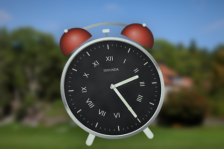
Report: 2:25
